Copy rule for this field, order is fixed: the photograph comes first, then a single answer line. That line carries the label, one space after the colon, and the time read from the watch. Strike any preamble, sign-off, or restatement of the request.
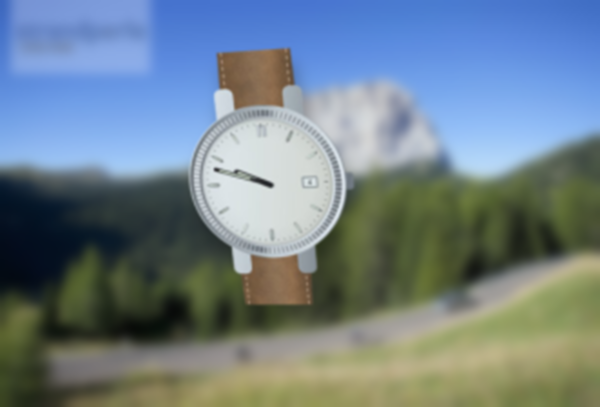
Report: 9:48
